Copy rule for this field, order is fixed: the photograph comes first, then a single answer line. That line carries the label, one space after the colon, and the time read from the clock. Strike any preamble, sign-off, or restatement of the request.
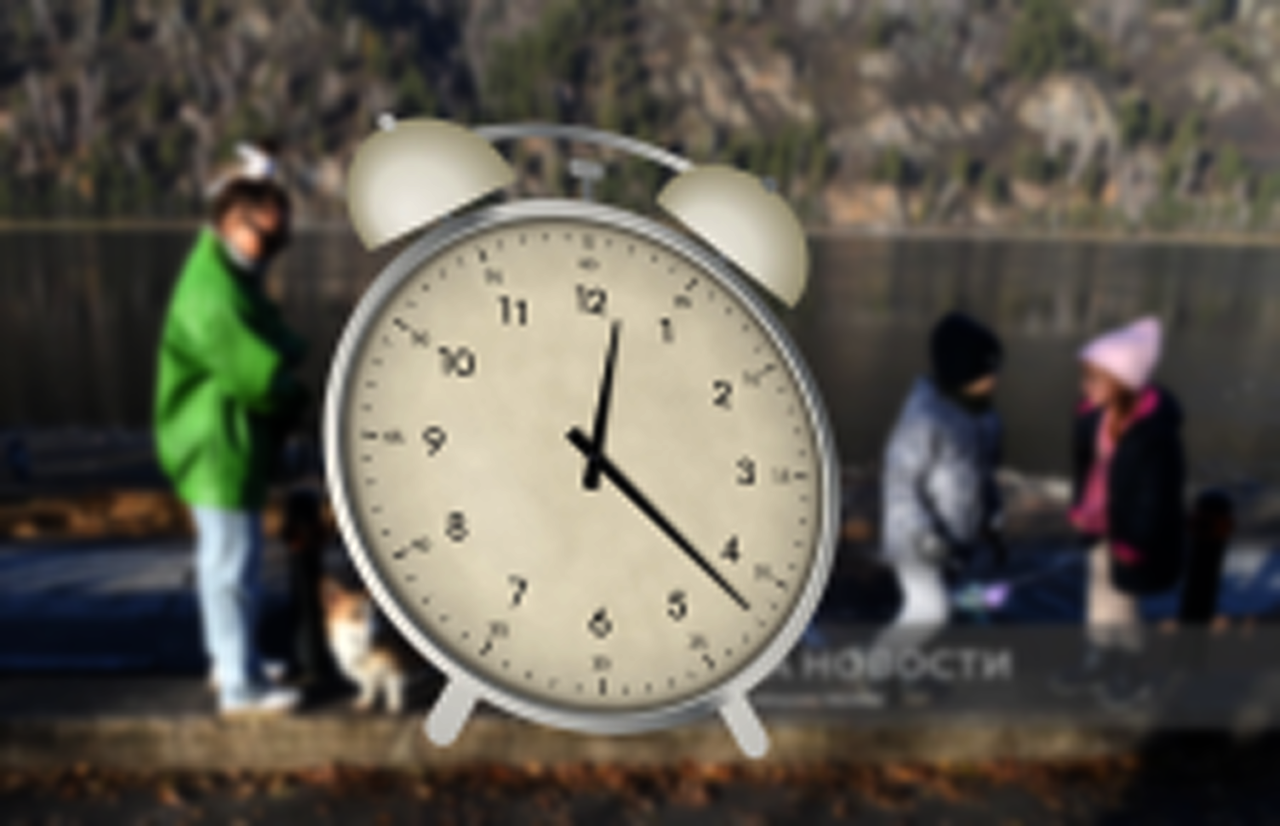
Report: 12:22
